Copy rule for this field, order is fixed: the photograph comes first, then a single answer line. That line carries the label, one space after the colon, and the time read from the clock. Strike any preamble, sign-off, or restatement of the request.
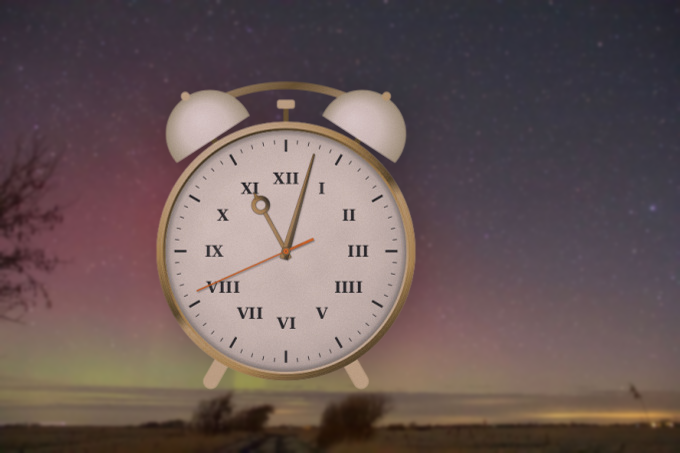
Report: 11:02:41
